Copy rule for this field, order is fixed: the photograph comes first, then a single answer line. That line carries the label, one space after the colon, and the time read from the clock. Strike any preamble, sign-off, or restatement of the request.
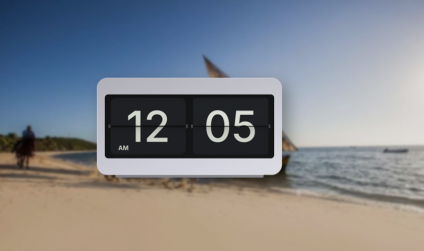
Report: 12:05
